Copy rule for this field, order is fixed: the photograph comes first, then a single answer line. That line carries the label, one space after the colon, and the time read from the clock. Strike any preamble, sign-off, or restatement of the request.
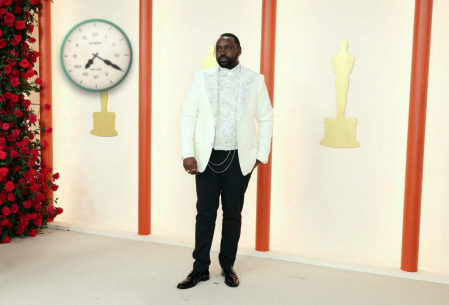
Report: 7:20
